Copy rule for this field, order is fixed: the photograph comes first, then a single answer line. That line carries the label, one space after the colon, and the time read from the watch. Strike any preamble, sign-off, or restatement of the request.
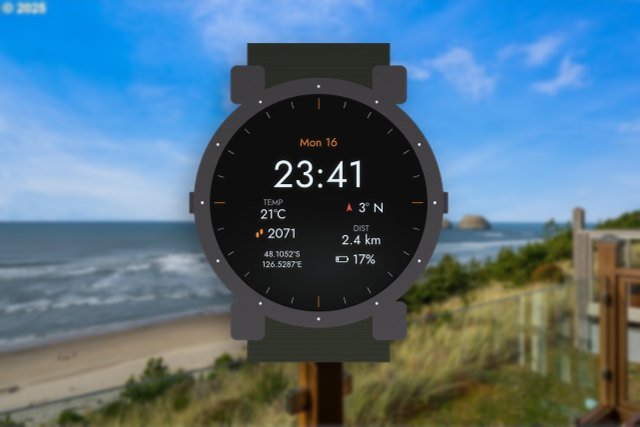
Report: 23:41
